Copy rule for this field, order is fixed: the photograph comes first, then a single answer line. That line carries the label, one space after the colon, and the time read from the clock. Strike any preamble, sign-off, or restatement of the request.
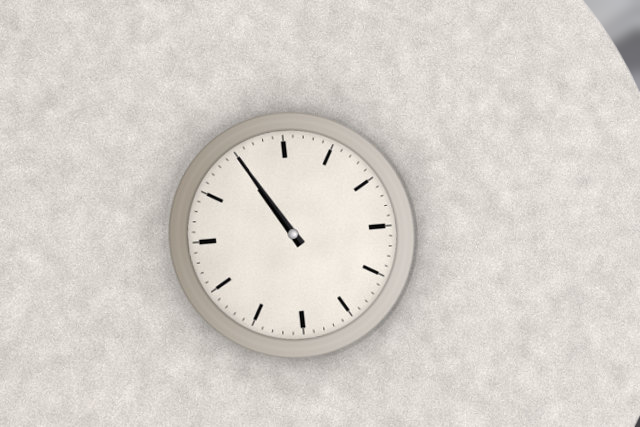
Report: 10:55
